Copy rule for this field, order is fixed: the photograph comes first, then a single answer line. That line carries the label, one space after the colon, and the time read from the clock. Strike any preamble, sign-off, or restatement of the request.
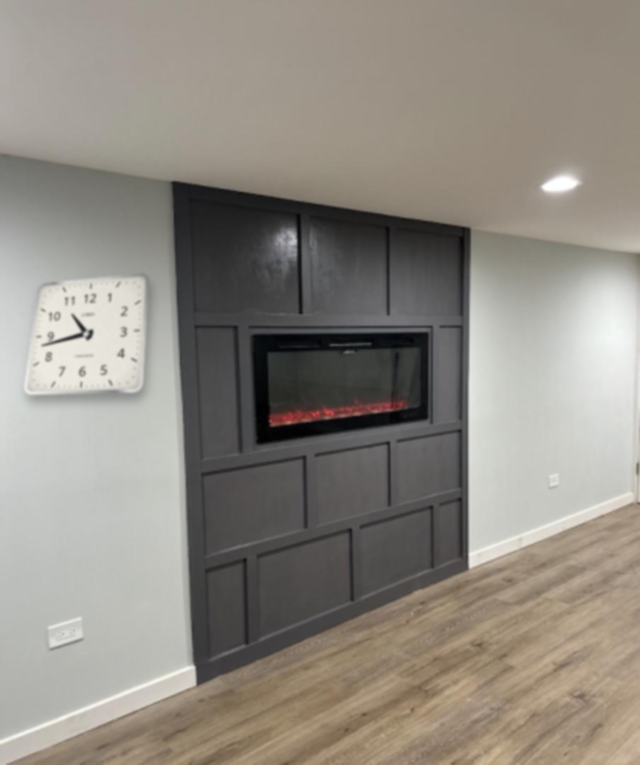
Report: 10:43
